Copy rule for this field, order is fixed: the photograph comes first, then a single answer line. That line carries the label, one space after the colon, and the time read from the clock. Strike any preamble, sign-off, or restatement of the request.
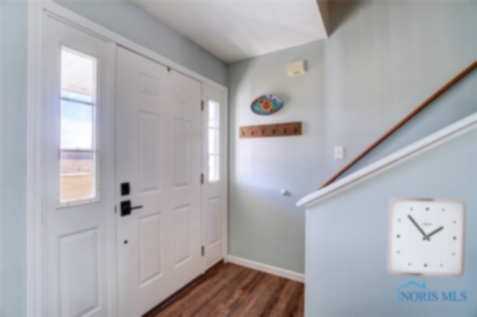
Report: 1:53
